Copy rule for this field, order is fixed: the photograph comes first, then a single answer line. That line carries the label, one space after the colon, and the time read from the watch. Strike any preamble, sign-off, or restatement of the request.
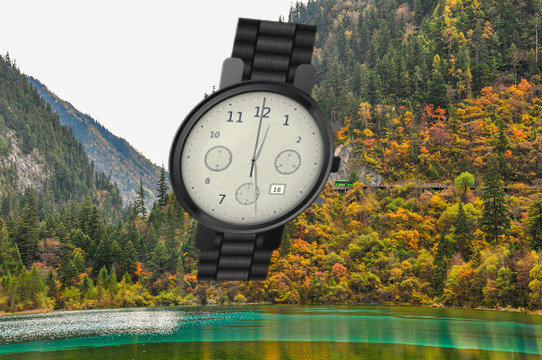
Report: 12:28
